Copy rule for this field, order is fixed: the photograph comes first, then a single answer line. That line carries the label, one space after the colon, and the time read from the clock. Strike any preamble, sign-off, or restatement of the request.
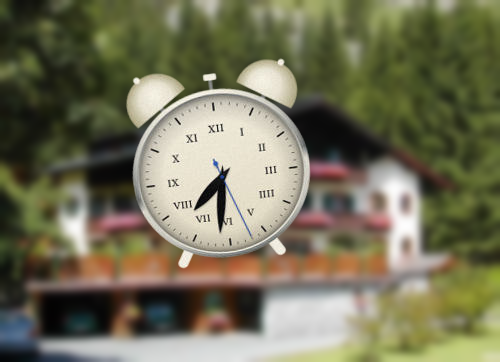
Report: 7:31:27
